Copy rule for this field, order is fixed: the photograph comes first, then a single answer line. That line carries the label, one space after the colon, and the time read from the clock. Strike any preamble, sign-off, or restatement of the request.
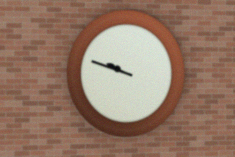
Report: 9:48
